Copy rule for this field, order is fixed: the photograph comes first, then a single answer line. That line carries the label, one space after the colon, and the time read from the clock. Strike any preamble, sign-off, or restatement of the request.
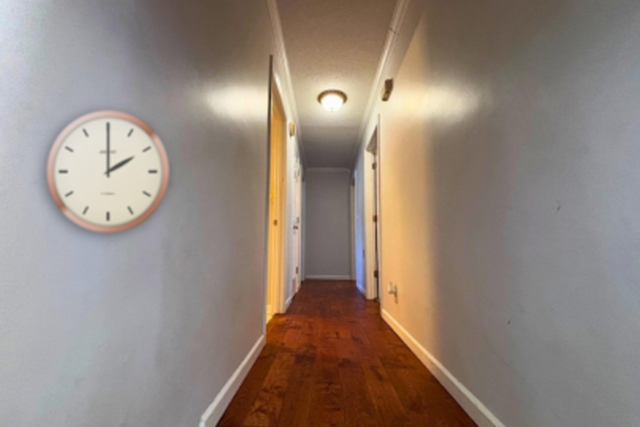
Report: 2:00
